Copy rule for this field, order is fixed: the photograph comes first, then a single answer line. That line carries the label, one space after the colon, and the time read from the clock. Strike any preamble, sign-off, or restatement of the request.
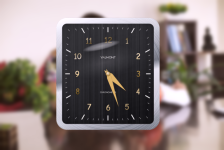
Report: 4:27
